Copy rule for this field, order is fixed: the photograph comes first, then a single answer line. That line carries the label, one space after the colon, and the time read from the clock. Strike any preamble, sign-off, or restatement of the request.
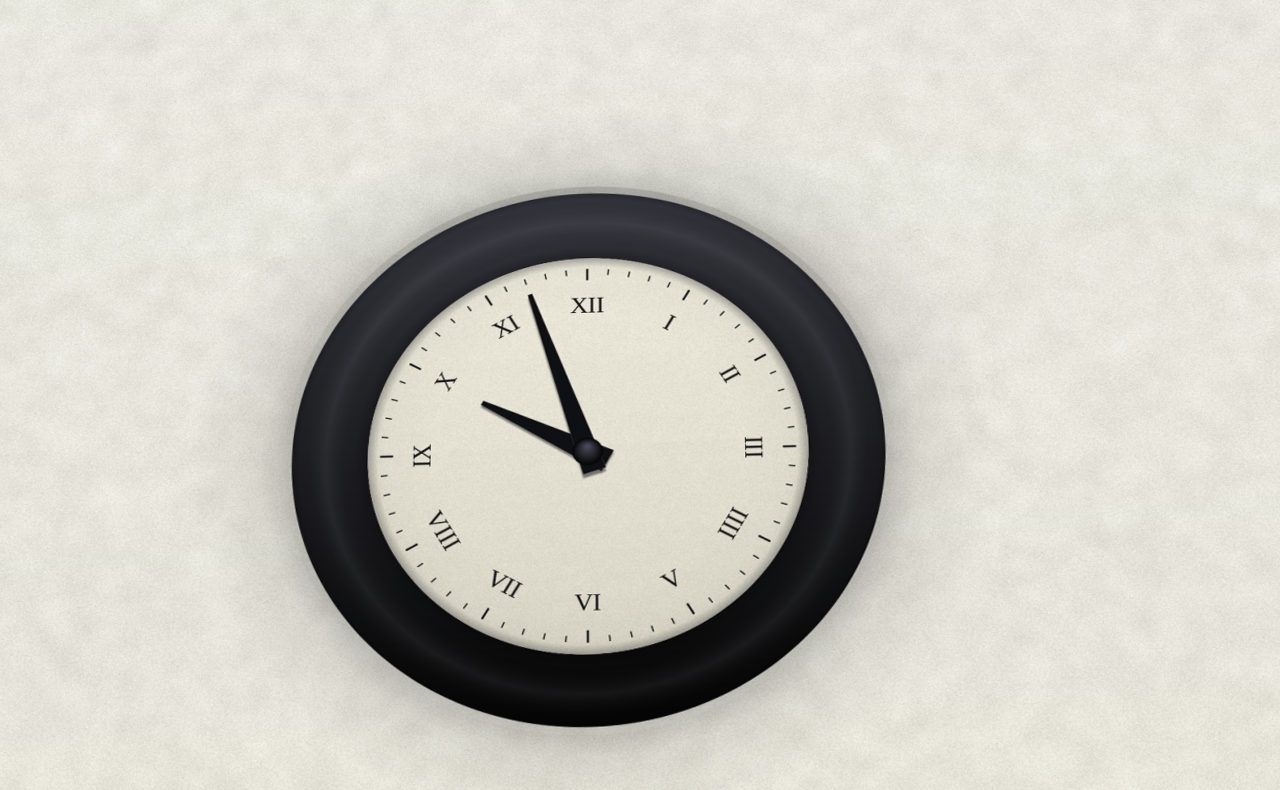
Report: 9:57
